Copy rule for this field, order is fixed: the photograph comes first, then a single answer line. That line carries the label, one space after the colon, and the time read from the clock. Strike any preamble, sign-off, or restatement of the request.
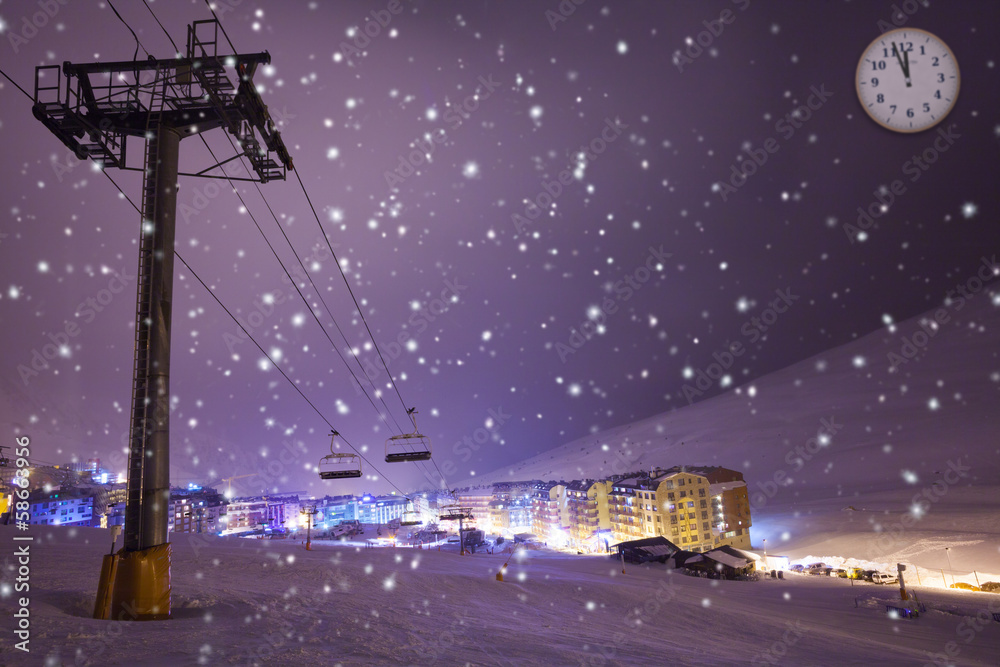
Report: 11:57
